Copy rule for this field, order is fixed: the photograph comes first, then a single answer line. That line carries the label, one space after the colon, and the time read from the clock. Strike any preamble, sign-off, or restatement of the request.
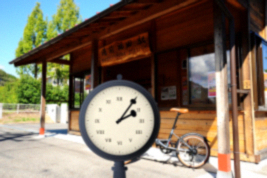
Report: 2:06
